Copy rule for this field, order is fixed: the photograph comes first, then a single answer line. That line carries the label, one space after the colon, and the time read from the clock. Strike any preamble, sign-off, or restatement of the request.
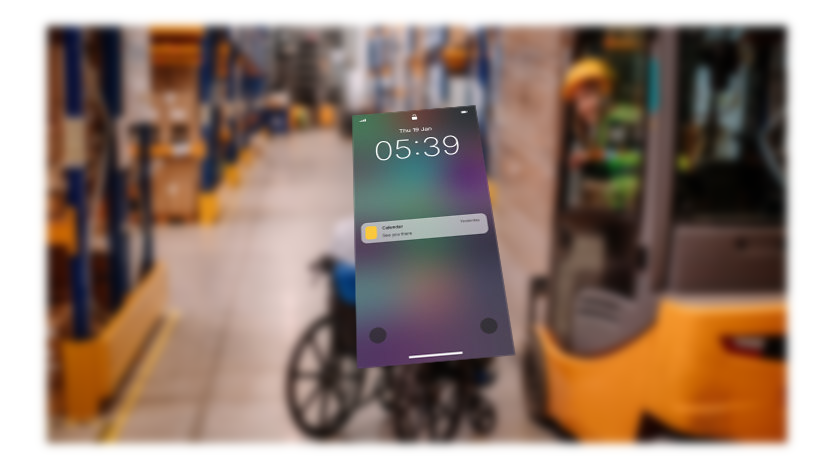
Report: 5:39
